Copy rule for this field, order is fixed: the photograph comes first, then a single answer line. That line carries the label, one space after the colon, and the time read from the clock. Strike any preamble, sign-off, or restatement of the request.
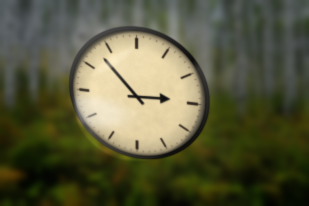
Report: 2:53
